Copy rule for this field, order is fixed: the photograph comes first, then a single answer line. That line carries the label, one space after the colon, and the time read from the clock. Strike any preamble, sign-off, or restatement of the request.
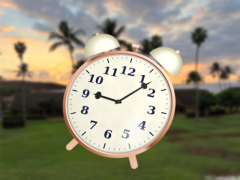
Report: 9:07
